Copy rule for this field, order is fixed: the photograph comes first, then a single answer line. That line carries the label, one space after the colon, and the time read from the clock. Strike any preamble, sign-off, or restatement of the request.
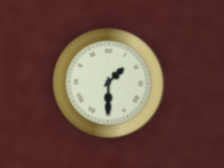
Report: 1:30
